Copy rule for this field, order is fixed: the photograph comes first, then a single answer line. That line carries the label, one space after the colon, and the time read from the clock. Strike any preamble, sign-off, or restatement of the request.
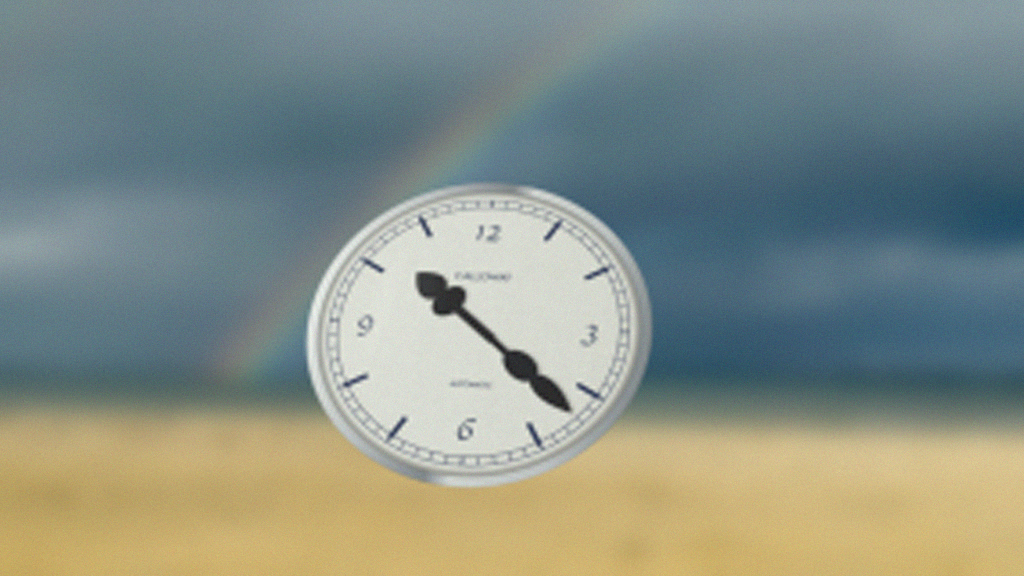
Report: 10:22
